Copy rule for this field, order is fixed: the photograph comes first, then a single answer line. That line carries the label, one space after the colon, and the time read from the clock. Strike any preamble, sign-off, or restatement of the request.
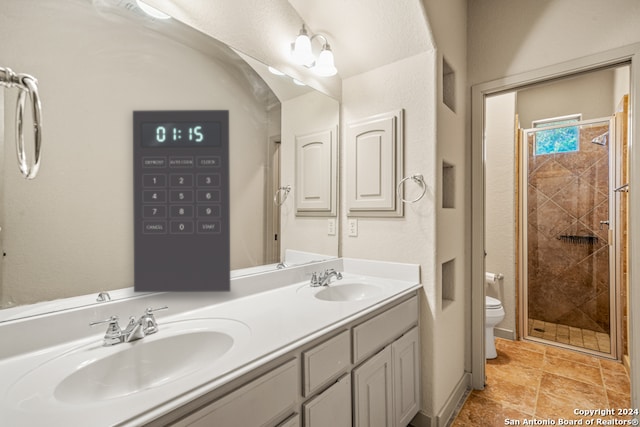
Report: 1:15
